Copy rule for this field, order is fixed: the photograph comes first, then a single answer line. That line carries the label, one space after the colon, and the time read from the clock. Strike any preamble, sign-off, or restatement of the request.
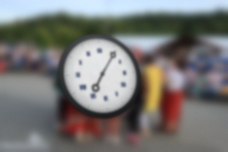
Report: 7:06
